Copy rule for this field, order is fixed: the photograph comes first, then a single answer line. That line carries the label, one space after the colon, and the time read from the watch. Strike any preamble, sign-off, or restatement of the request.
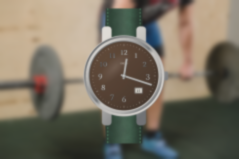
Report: 12:18
